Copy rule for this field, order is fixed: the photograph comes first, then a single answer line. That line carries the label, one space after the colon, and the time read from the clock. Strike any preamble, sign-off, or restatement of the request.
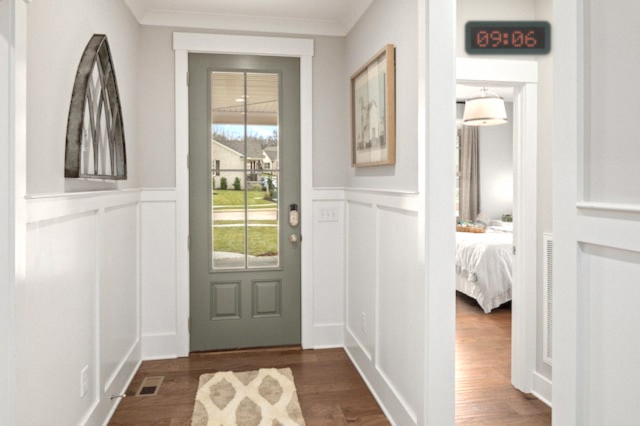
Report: 9:06
